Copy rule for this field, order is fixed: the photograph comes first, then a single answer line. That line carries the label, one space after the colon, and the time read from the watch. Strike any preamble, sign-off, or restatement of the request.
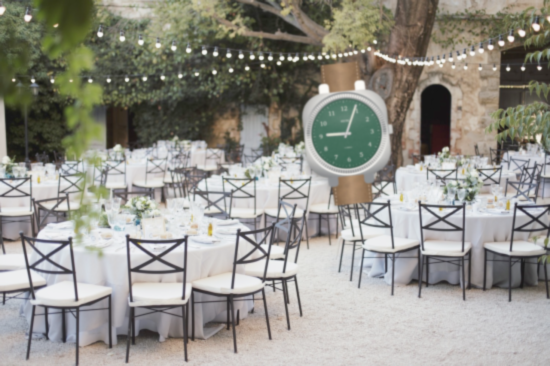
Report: 9:04
